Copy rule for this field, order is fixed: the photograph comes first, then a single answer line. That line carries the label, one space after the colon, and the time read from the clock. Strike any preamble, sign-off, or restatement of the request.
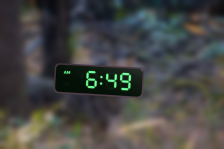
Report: 6:49
